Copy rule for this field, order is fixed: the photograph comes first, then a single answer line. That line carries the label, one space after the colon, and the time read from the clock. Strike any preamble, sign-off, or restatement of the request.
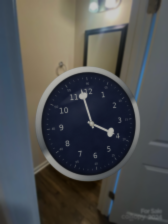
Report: 3:58
